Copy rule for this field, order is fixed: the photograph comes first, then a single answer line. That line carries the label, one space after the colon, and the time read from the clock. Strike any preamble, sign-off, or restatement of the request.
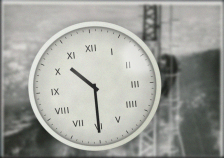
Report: 10:30
